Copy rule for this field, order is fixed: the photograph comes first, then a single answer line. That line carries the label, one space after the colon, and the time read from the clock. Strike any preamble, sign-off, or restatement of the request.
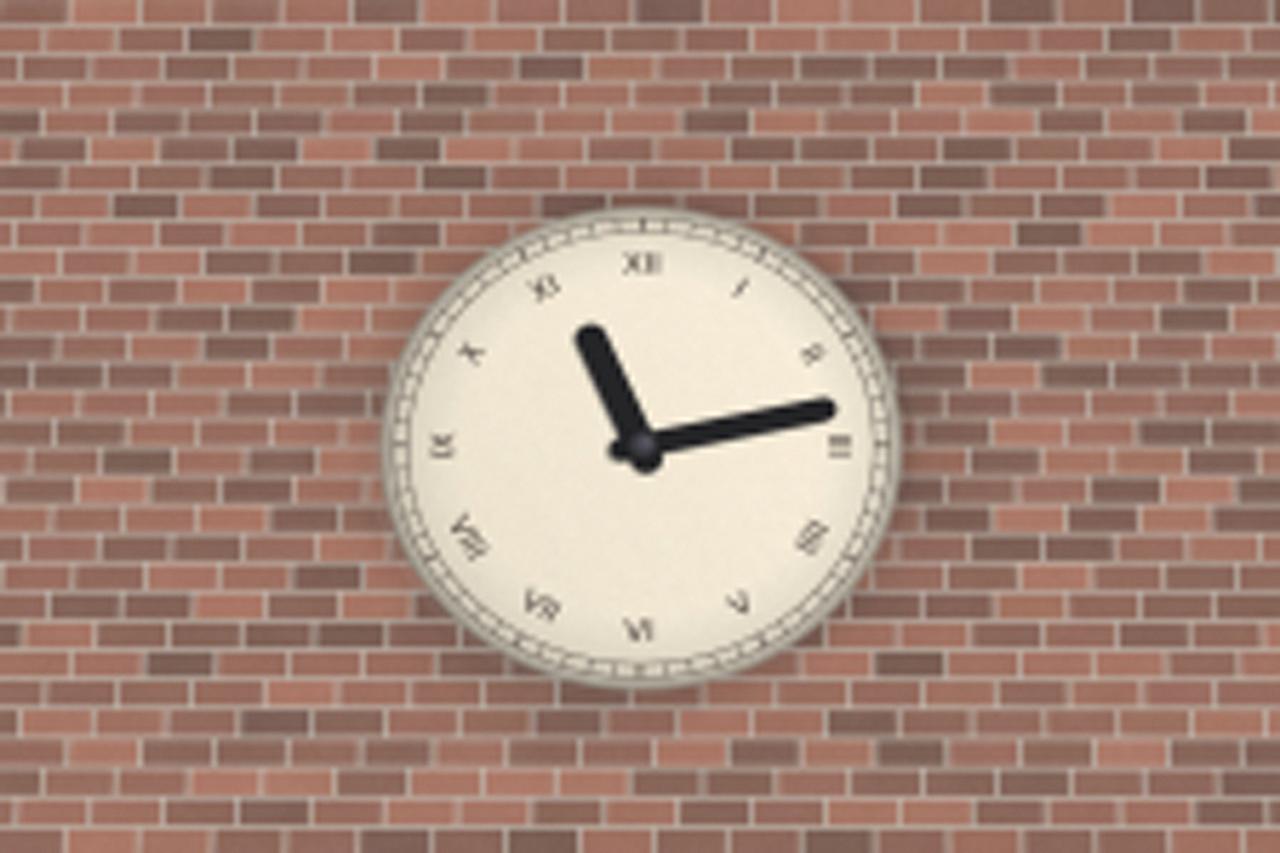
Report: 11:13
